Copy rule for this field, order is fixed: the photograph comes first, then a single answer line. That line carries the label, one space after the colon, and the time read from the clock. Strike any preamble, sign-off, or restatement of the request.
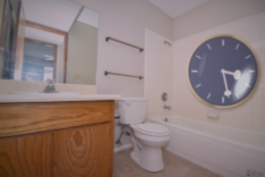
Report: 3:28
